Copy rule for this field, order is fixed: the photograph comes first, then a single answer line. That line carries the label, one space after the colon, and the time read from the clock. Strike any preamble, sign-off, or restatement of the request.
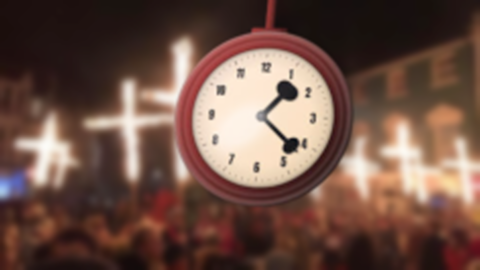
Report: 1:22
